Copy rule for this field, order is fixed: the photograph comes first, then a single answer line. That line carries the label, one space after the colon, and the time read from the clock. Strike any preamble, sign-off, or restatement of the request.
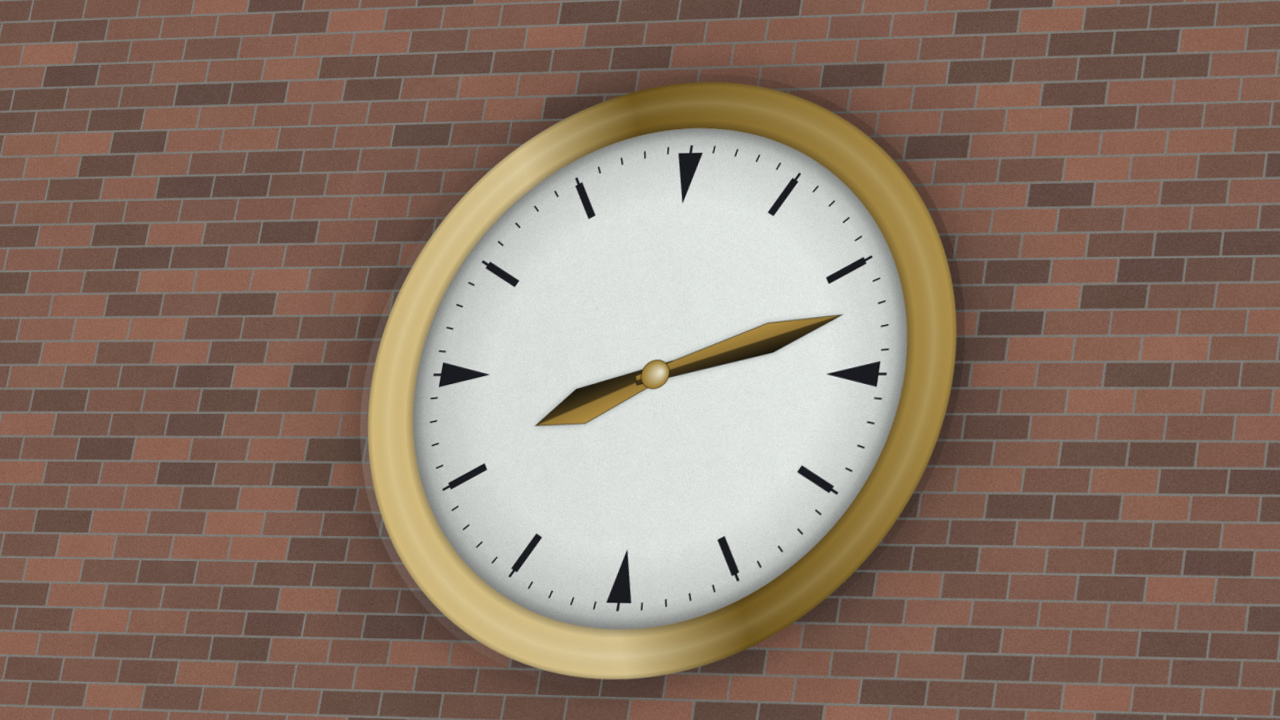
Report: 8:12
